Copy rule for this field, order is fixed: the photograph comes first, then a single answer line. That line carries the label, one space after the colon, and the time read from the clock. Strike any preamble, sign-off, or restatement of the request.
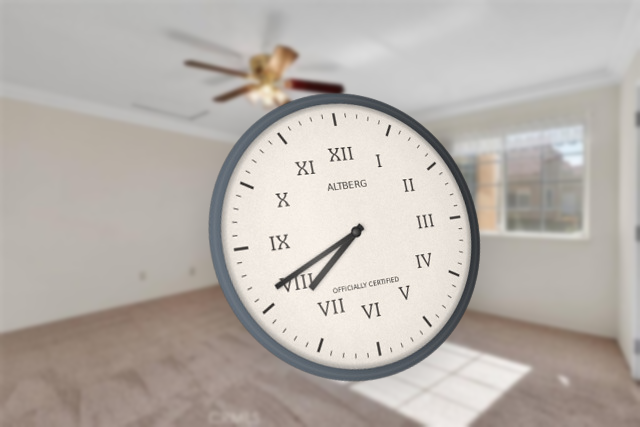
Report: 7:41
